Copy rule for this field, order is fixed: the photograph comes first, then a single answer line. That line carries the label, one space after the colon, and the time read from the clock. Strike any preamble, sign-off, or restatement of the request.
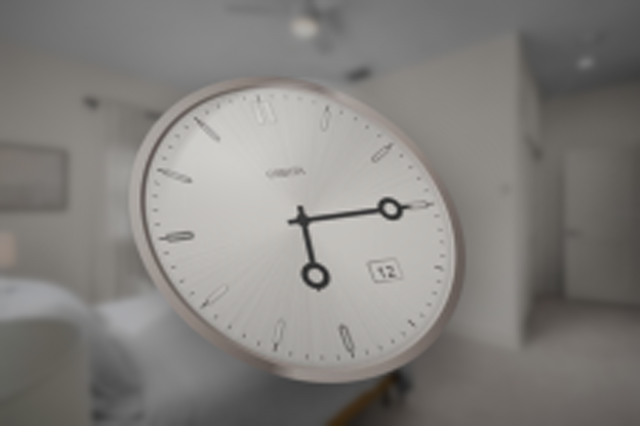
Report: 6:15
